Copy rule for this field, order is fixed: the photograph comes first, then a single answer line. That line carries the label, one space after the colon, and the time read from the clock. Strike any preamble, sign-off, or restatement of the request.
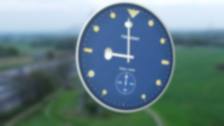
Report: 8:59
